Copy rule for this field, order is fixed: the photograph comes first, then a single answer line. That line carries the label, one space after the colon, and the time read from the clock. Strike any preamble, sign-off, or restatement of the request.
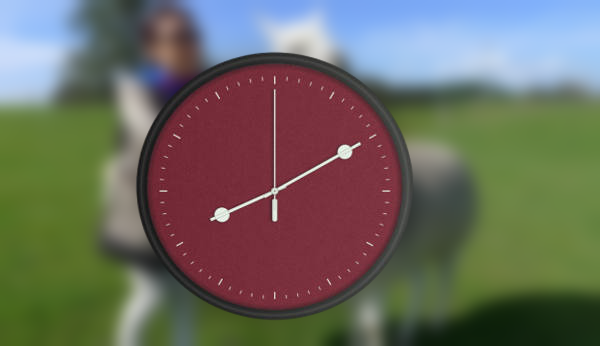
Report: 8:10:00
